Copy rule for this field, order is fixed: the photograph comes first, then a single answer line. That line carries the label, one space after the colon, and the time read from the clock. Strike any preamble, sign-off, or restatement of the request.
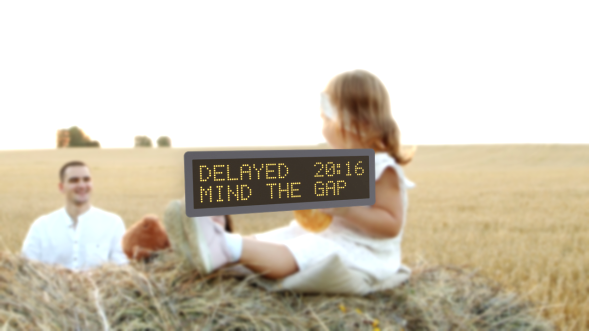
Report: 20:16
